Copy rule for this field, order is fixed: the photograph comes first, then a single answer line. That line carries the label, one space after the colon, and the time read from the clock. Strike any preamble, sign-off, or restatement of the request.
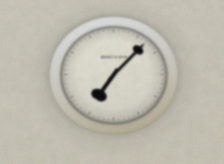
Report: 7:07
